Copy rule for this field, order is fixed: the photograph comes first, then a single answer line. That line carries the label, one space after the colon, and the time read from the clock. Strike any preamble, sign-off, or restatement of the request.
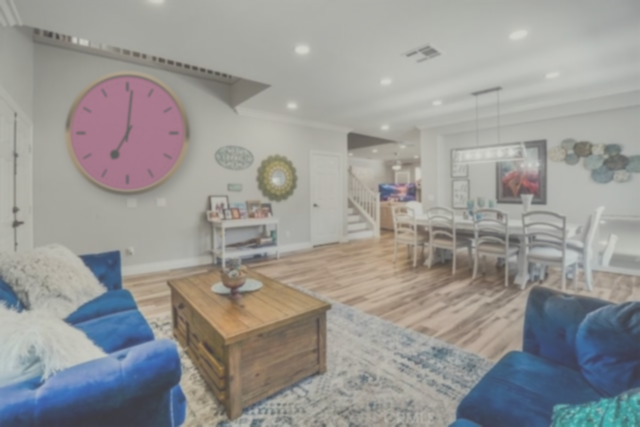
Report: 7:01
